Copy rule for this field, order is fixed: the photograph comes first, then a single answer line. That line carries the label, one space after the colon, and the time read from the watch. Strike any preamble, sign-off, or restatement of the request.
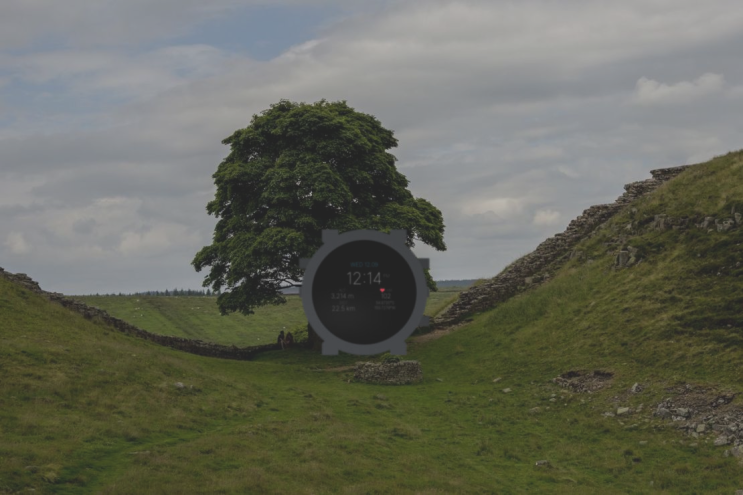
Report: 12:14
